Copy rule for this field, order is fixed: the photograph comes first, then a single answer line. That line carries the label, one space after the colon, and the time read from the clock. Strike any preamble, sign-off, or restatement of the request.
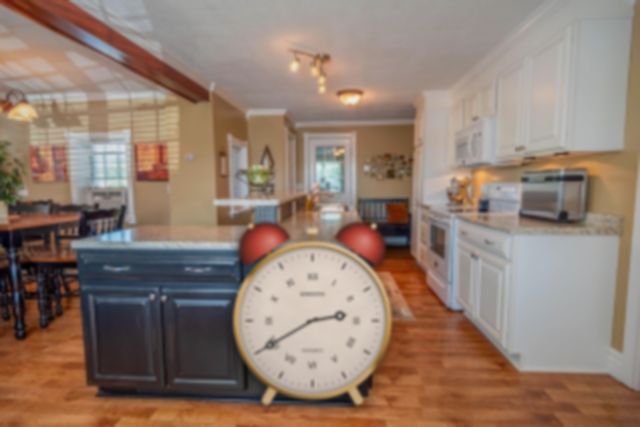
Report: 2:40
